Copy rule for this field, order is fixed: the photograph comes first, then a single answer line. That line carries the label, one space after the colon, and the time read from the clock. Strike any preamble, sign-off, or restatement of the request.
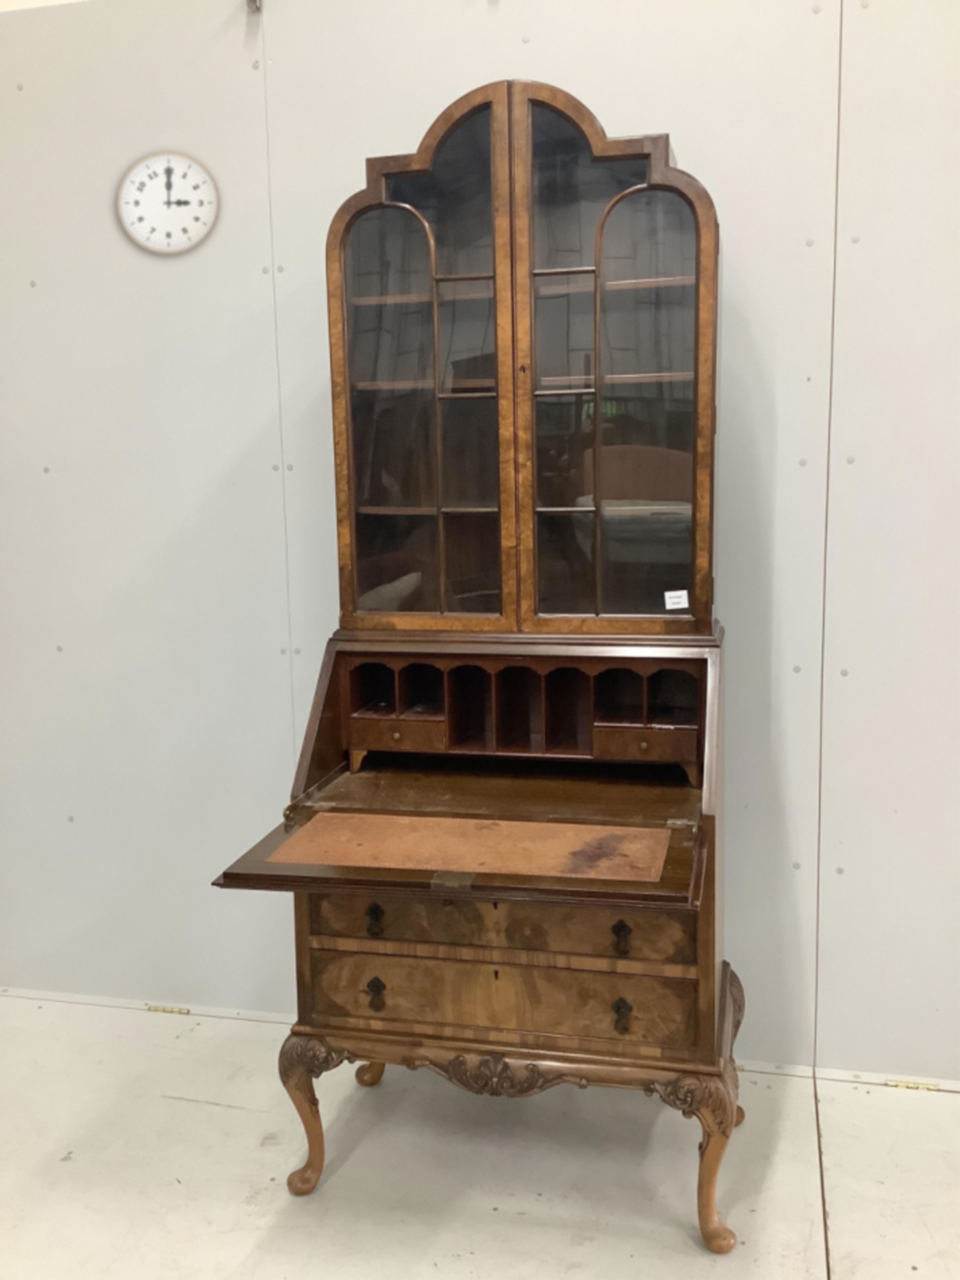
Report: 3:00
